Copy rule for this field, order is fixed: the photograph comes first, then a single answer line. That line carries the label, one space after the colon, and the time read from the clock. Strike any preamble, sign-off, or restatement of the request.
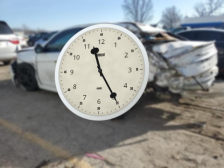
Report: 11:25
